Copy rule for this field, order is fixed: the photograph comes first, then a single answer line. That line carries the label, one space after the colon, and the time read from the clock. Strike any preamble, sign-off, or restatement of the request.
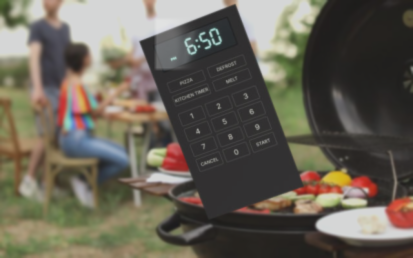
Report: 6:50
